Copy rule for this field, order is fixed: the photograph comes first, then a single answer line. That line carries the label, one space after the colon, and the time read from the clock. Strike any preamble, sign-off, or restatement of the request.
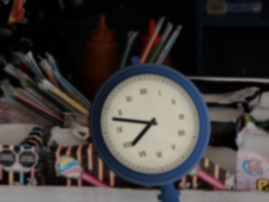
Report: 7:48
